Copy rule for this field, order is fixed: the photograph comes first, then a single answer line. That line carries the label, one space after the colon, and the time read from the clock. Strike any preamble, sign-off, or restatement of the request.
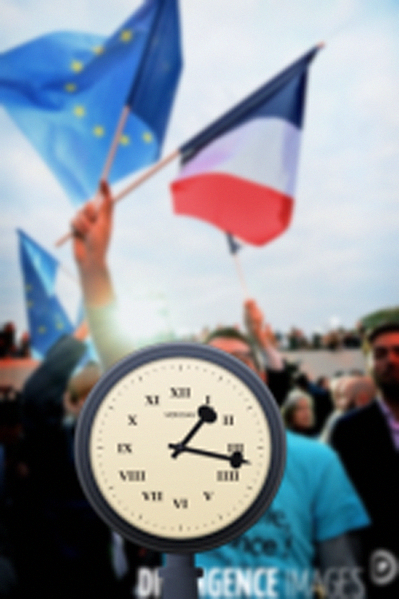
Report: 1:17
